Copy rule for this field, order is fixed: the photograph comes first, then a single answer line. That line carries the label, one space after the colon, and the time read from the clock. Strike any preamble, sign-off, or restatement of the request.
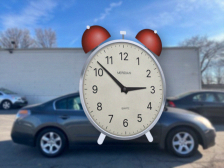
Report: 2:52
